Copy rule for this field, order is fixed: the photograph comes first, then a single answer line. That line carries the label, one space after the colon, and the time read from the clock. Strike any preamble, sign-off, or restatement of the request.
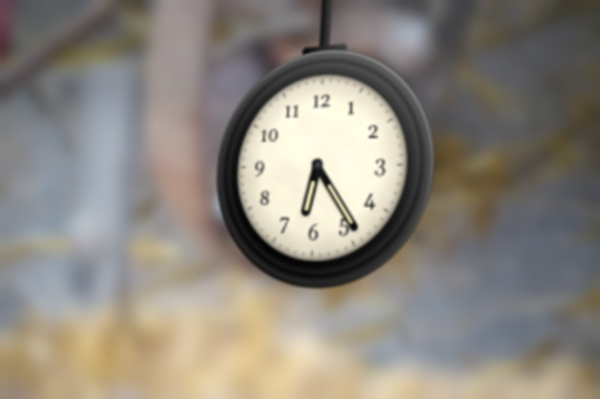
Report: 6:24
